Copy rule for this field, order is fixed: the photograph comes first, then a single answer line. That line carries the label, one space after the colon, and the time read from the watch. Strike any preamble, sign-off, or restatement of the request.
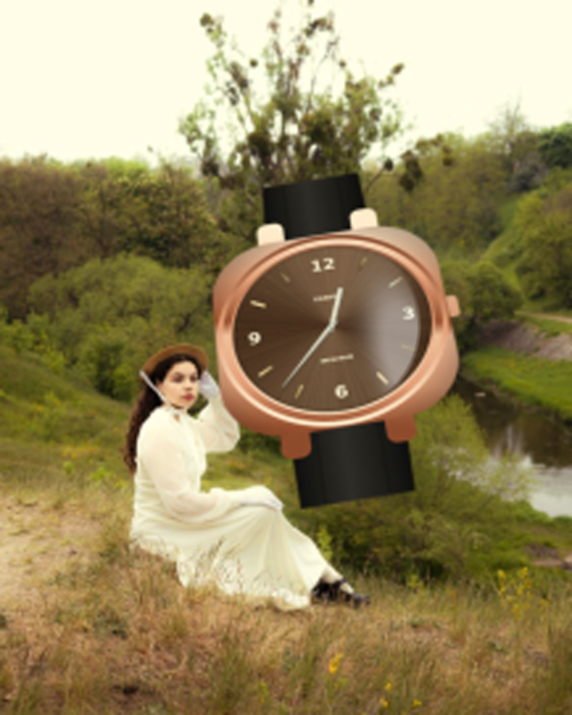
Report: 12:37
